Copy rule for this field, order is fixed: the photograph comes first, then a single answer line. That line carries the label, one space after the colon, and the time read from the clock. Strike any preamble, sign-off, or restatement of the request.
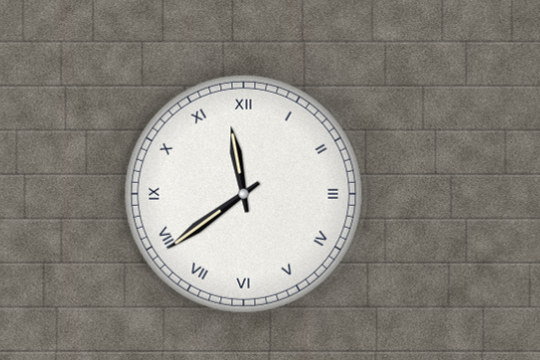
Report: 11:39
